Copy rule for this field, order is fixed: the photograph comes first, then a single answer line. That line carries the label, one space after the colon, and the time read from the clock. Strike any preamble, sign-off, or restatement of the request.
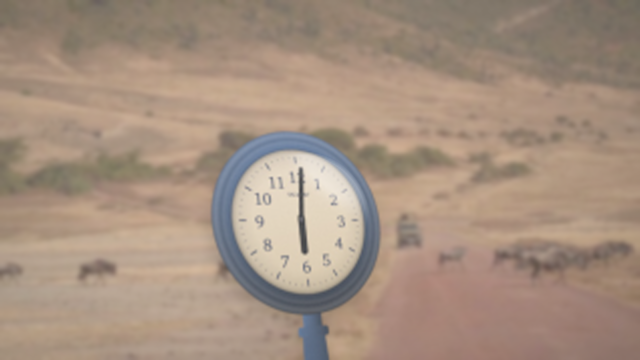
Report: 6:01
